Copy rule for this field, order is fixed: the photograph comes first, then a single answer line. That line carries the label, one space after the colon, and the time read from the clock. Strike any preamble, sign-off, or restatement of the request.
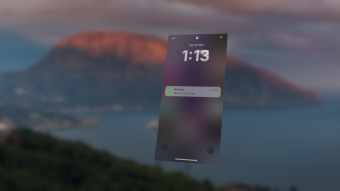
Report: 1:13
